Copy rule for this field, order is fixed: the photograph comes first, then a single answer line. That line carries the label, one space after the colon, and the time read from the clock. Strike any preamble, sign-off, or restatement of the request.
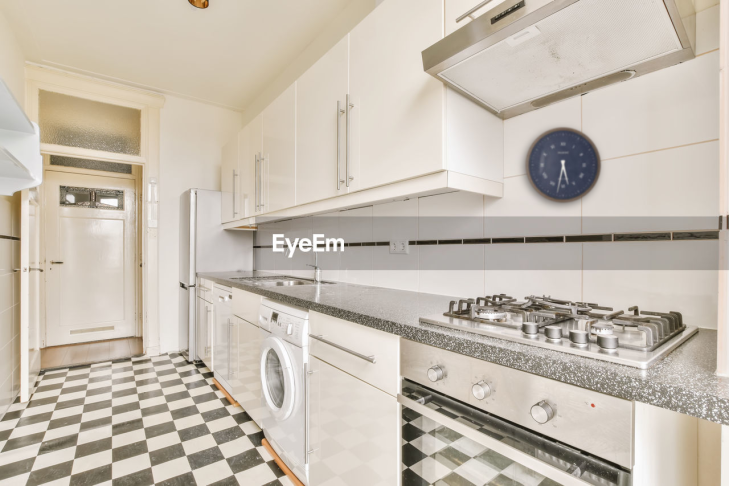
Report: 5:32
